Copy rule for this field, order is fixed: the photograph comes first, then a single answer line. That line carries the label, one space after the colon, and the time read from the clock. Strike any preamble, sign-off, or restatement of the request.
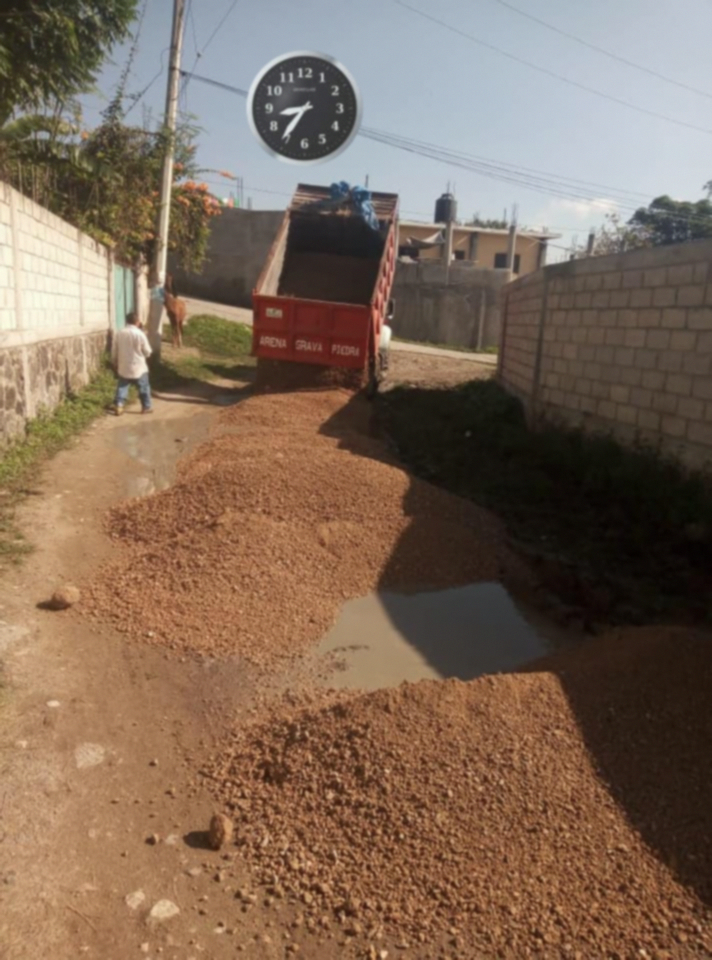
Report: 8:36
